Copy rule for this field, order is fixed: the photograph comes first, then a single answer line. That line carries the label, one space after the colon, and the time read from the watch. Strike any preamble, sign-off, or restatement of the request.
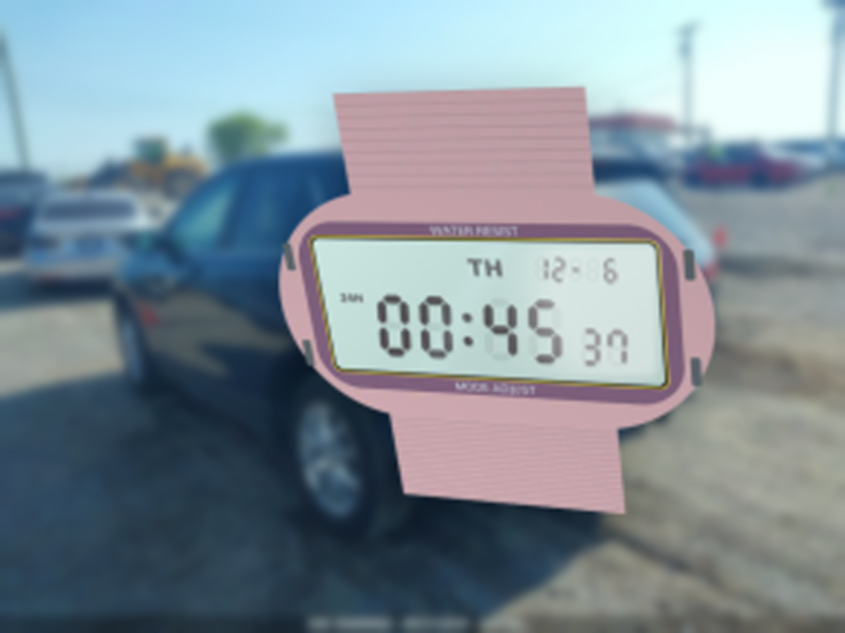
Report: 0:45:37
